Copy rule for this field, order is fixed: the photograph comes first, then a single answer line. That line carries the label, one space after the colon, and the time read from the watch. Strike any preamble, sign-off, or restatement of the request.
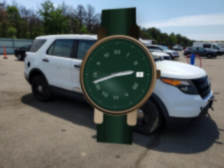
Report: 2:42
